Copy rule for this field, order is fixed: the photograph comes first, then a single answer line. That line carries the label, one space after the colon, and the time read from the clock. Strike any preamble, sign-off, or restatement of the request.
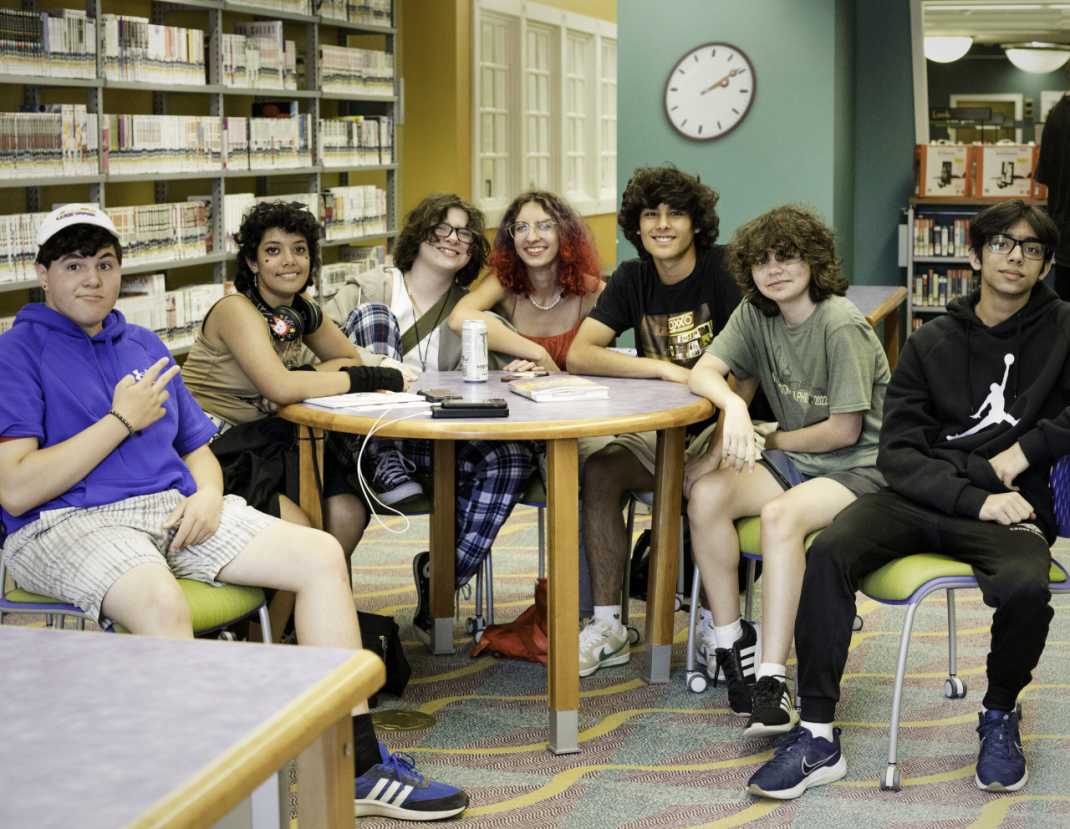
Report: 2:09
